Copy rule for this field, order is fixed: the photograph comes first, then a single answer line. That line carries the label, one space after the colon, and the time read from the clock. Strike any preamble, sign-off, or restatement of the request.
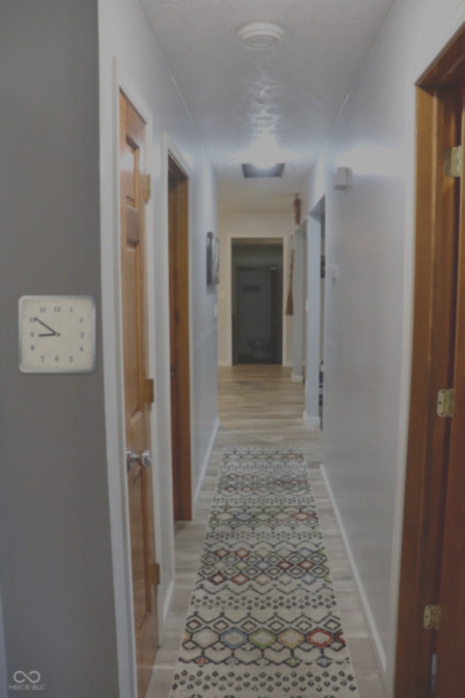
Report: 8:51
